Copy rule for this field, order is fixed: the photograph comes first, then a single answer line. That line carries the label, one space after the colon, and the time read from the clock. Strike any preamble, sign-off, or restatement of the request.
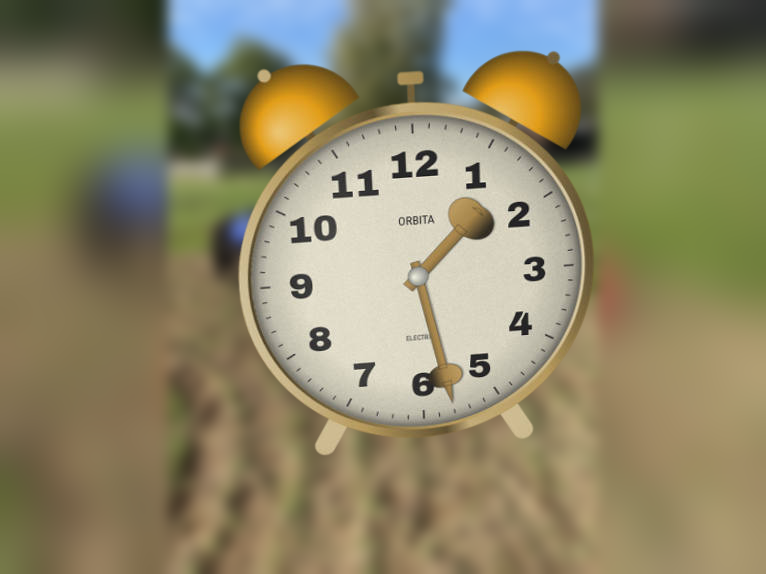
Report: 1:28
